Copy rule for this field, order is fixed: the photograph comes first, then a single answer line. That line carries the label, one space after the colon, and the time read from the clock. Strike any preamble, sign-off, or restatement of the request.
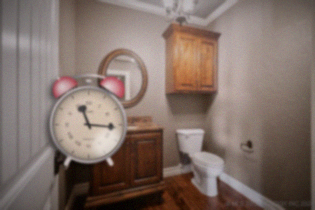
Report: 11:16
